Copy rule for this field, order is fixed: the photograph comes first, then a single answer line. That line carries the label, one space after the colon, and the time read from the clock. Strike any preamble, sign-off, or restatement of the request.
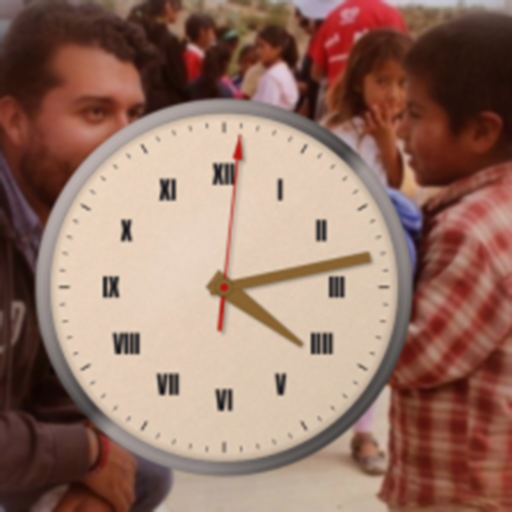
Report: 4:13:01
